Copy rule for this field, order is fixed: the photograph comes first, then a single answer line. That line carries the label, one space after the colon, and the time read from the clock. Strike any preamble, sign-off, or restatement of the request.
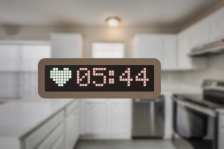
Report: 5:44
